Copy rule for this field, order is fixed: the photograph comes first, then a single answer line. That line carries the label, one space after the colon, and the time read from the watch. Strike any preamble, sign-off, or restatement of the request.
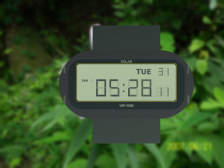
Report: 5:28:11
